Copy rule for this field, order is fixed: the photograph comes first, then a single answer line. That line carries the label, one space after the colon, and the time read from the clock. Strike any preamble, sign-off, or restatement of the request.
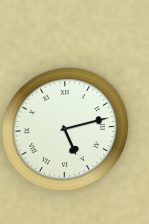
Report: 5:13
